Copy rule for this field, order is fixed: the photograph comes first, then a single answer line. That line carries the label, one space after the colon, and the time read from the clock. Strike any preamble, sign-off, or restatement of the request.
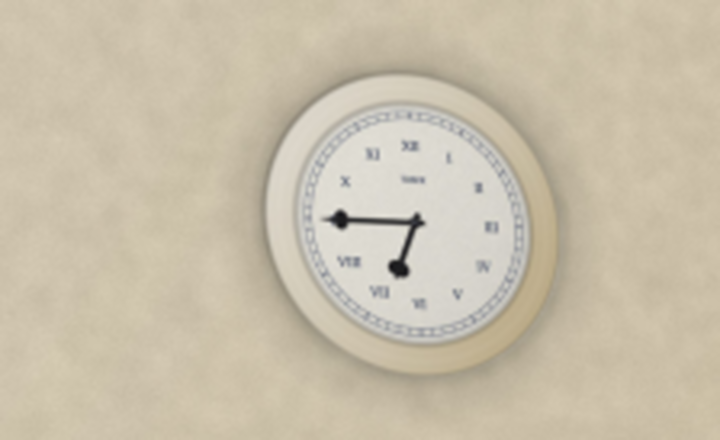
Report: 6:45
